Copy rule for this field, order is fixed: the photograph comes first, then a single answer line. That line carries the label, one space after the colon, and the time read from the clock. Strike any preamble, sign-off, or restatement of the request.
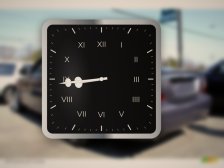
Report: 8:44
